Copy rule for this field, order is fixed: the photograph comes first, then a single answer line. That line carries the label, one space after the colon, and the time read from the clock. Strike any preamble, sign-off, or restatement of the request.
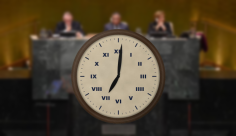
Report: 7:01
